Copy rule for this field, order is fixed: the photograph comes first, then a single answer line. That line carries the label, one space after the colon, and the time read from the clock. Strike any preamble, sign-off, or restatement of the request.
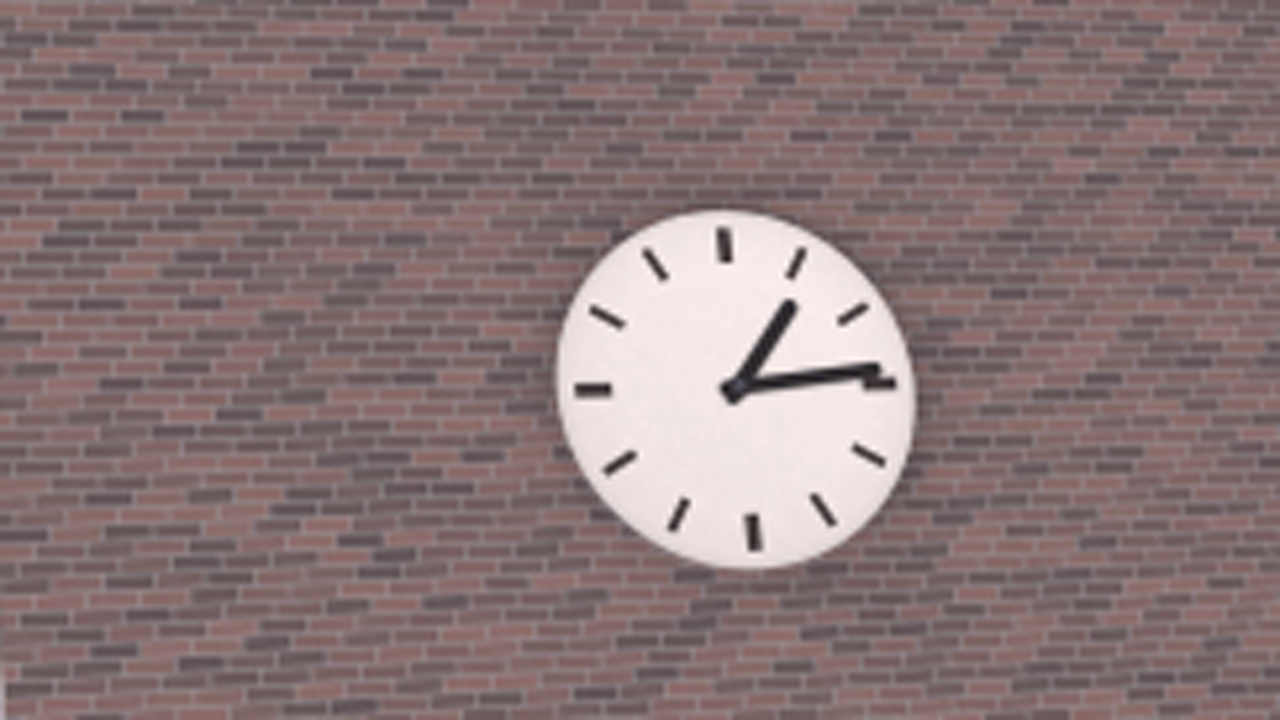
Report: 1:14
